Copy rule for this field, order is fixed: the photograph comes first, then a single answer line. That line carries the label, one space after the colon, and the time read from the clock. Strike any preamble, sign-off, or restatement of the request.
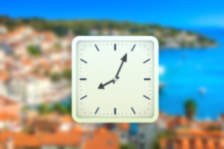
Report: 8:04
